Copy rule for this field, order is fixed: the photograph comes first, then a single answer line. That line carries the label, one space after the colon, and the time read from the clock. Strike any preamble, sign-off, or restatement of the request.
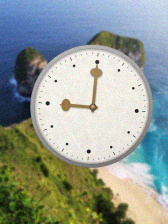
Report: 9:00
